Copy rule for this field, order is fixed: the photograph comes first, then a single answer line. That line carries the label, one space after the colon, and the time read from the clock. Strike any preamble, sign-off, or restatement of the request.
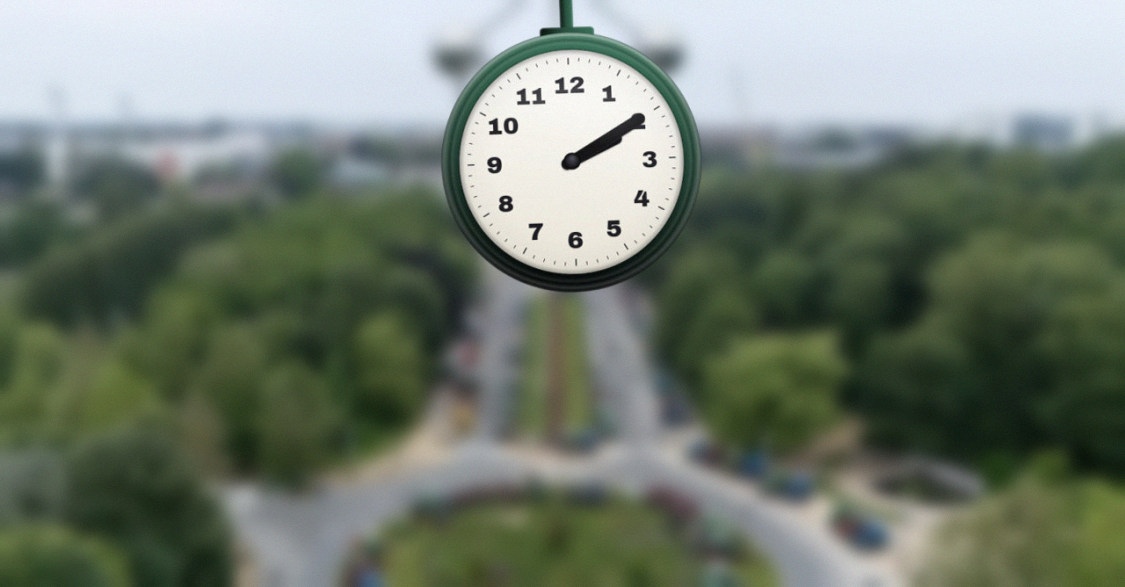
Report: 2:10
